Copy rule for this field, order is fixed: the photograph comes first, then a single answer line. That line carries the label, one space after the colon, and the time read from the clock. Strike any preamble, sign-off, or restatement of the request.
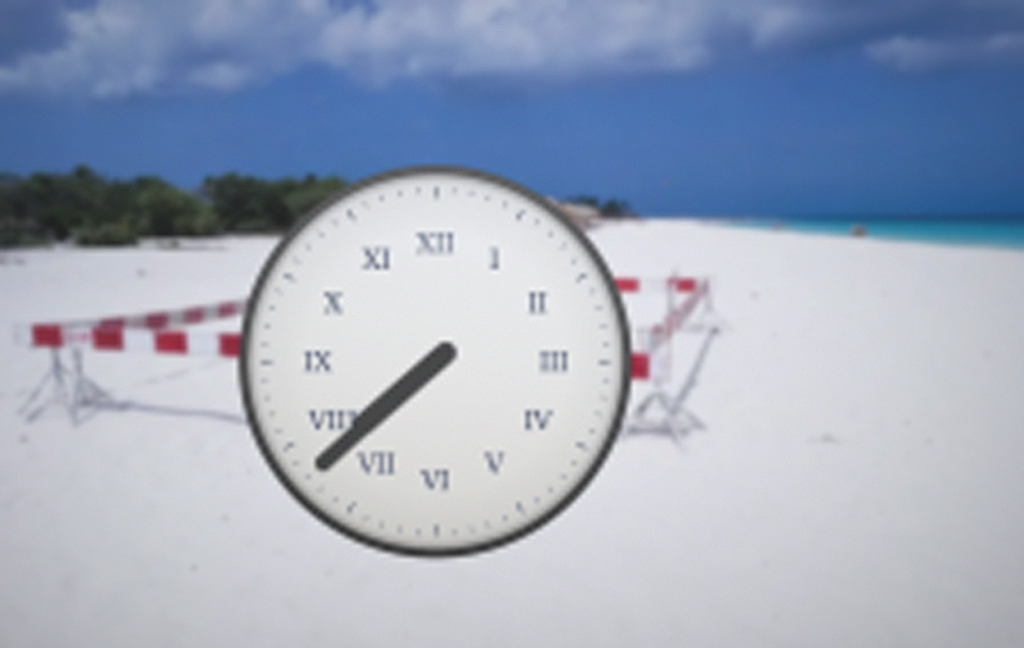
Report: 7:38
